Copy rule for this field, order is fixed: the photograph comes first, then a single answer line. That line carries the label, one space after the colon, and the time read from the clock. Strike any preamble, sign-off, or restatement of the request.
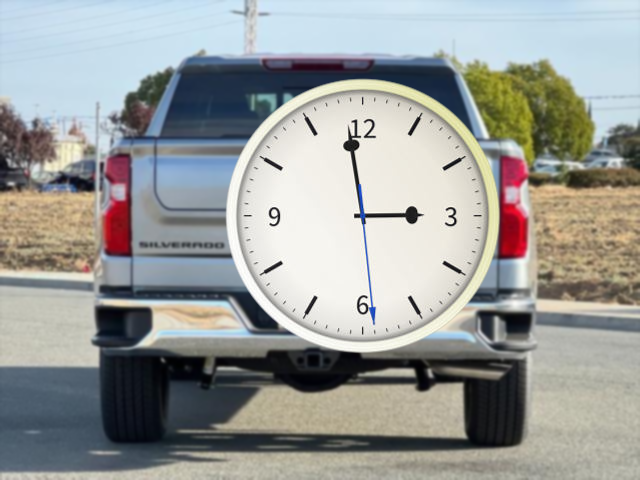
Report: 2:58:29
